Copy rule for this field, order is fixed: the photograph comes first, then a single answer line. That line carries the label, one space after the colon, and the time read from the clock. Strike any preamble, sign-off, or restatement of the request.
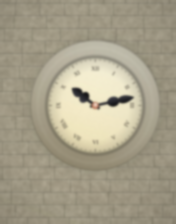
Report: 10:13
